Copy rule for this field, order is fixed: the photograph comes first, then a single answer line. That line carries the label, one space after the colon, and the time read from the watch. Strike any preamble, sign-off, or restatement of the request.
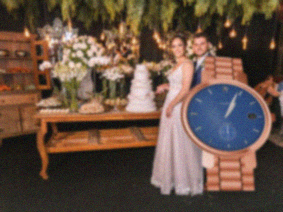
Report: 1:04
